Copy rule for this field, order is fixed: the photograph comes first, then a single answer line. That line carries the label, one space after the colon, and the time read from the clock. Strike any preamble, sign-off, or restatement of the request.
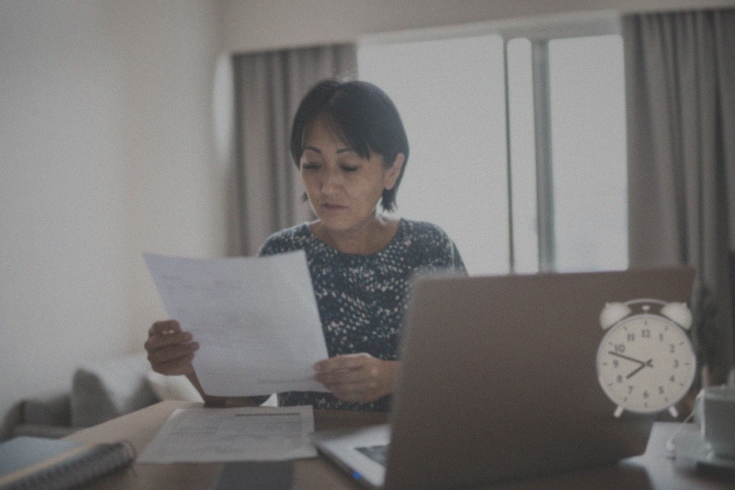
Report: 7:48
